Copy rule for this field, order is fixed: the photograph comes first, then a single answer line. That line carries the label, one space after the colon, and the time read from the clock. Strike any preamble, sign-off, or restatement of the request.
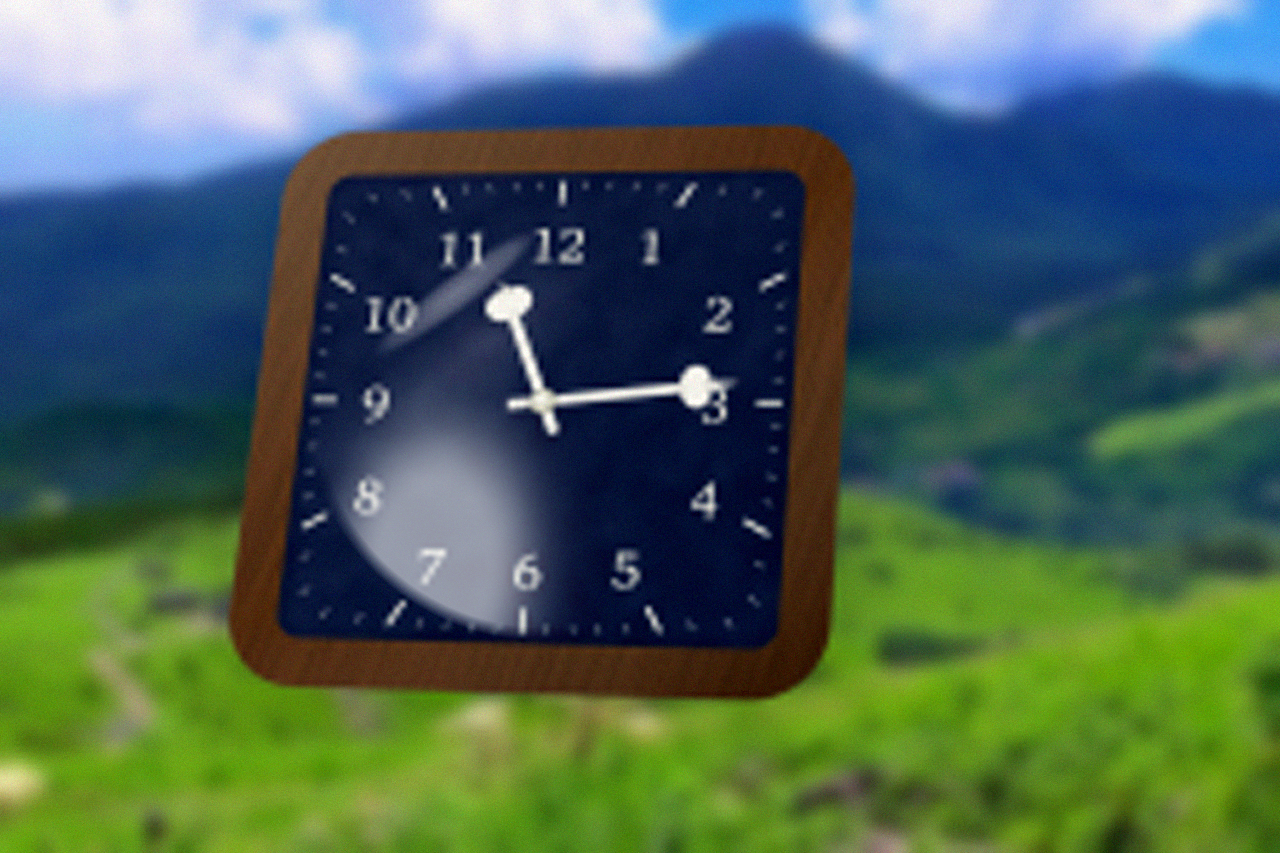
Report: 11:14
